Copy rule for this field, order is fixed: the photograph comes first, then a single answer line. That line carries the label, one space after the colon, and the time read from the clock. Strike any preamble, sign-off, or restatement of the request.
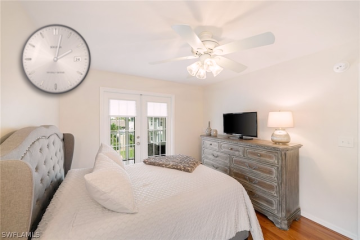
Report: 2:02
